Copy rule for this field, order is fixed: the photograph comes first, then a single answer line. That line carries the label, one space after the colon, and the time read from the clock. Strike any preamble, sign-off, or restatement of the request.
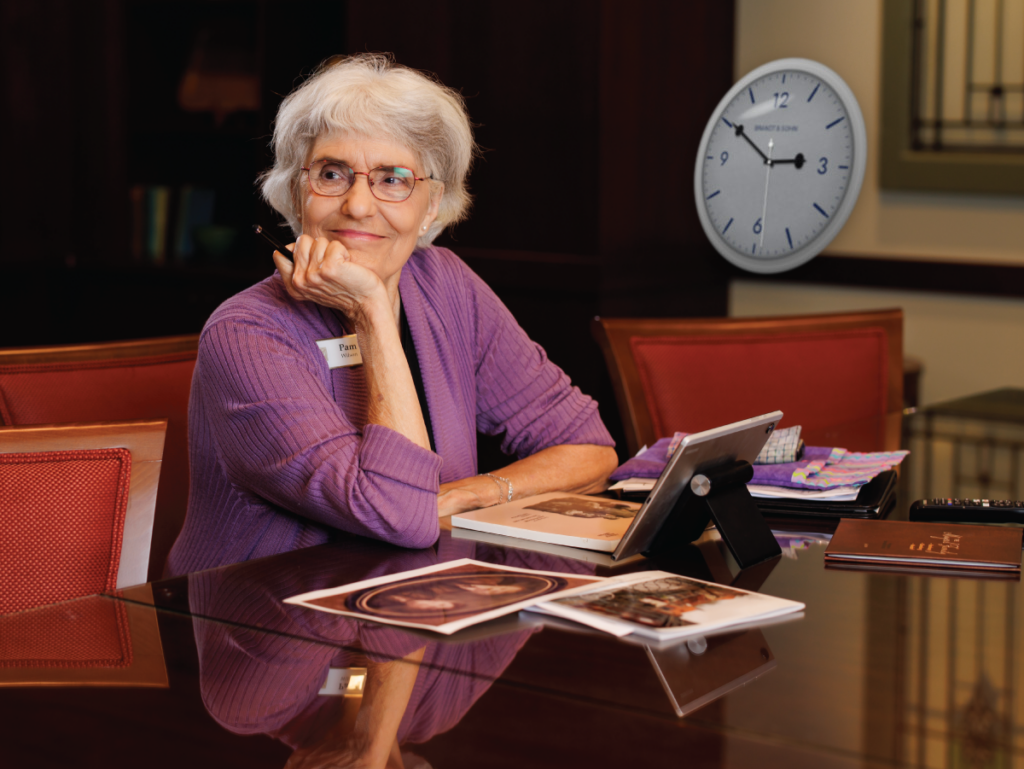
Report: 2:50:29
